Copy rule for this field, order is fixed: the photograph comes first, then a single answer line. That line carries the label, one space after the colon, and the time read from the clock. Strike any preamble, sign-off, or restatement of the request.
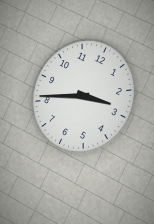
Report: 2:41
